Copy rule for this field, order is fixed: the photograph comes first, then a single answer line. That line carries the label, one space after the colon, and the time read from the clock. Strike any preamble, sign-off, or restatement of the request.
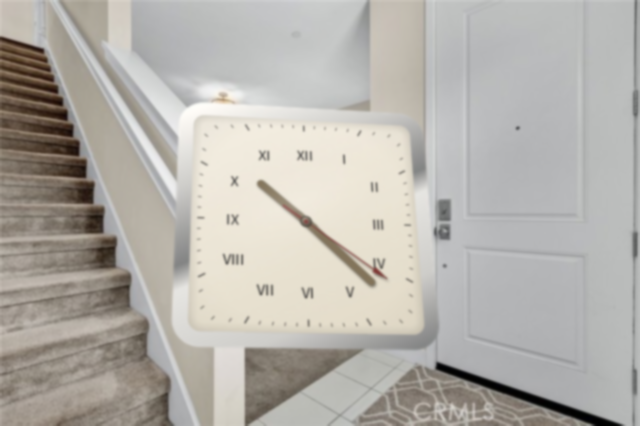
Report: 10:22:21
